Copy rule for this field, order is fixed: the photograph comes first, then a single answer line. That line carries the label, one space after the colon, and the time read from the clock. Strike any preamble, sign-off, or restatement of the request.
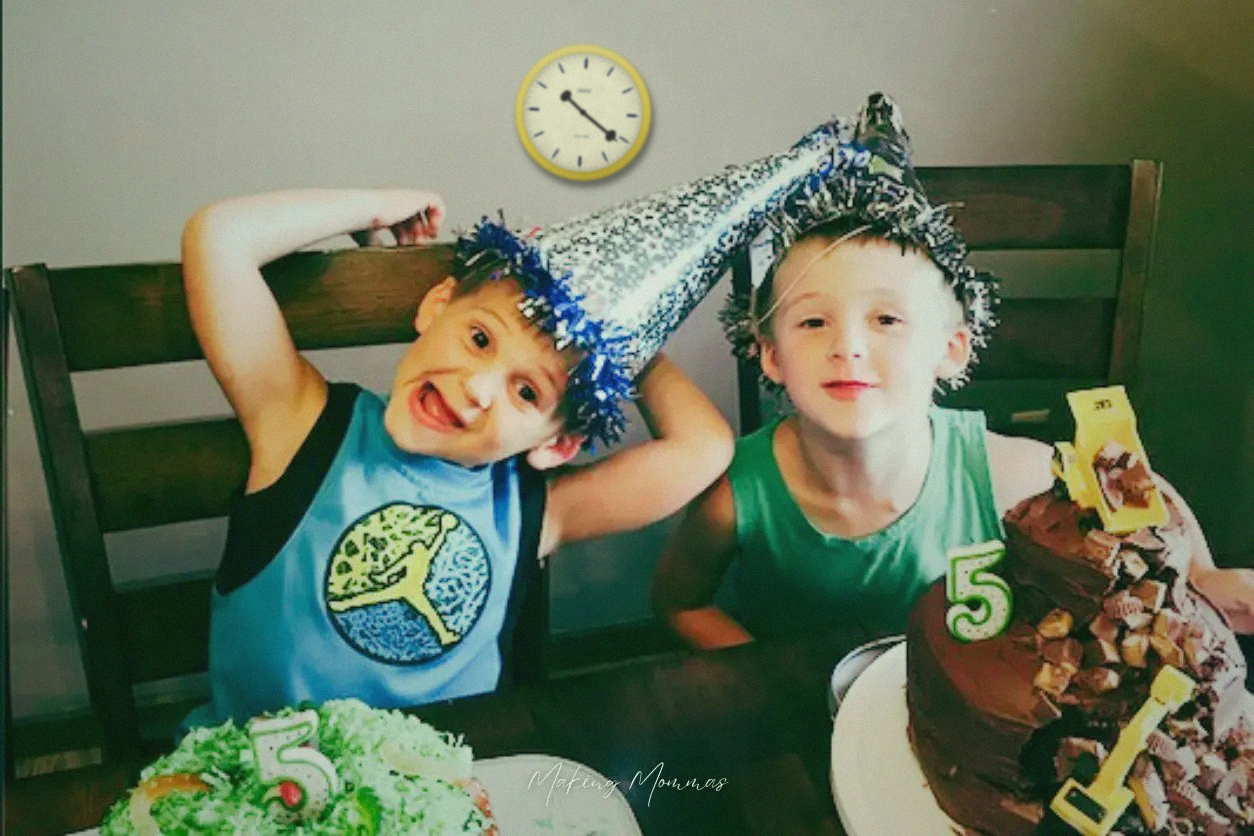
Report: 10:21
